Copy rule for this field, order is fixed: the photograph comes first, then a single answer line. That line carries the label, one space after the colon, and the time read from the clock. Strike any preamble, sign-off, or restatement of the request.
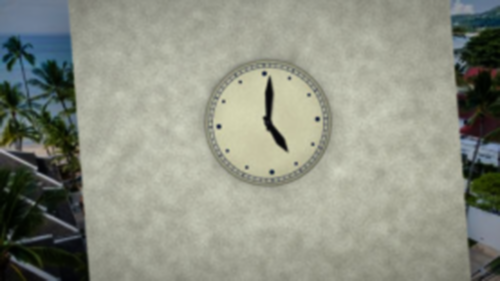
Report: 5:01
